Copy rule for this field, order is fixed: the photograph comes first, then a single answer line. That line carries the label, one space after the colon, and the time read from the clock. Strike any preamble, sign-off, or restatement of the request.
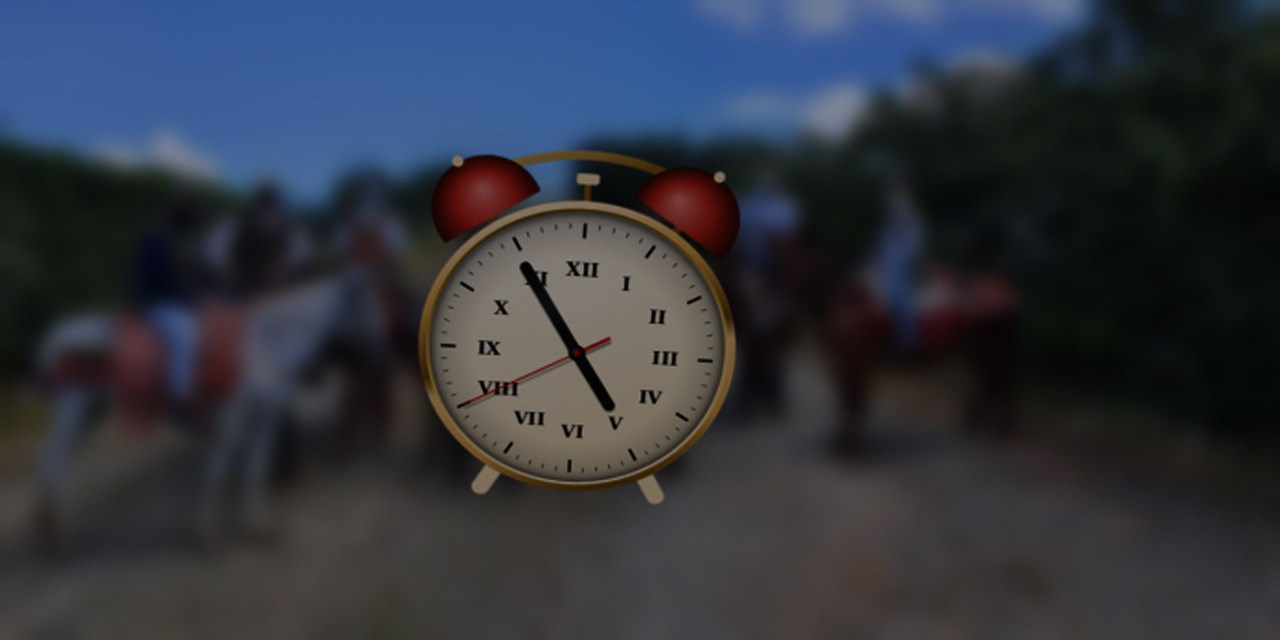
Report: 4:54:40
